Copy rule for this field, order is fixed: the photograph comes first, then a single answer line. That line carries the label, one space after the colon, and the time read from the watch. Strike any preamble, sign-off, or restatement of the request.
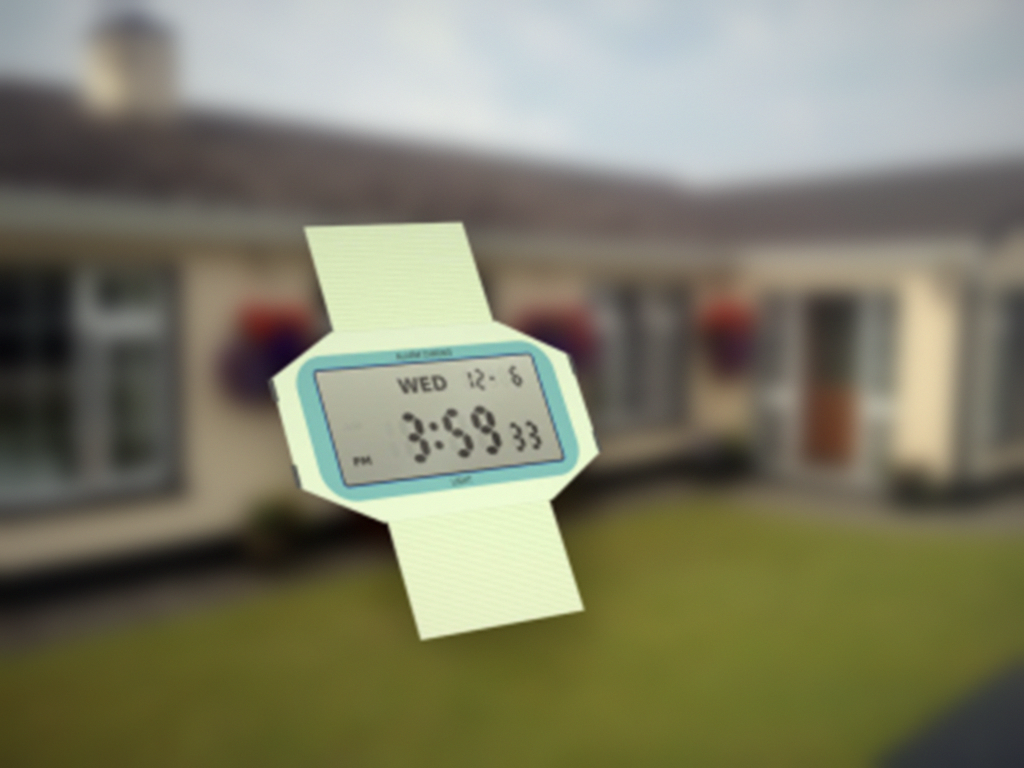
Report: 3:59:33
